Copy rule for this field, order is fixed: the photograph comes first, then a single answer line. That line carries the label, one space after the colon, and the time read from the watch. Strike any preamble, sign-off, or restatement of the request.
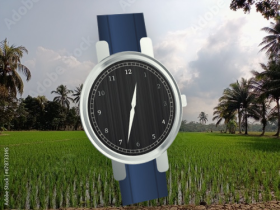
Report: 12:33
